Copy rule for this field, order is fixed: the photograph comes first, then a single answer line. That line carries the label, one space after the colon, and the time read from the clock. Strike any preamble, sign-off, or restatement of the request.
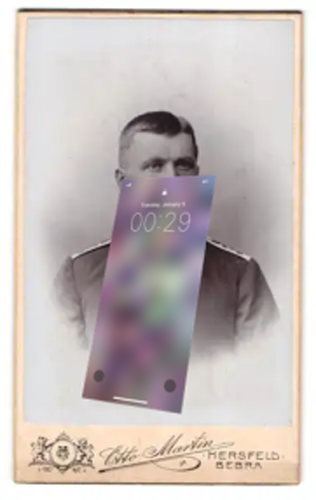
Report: 0:29
